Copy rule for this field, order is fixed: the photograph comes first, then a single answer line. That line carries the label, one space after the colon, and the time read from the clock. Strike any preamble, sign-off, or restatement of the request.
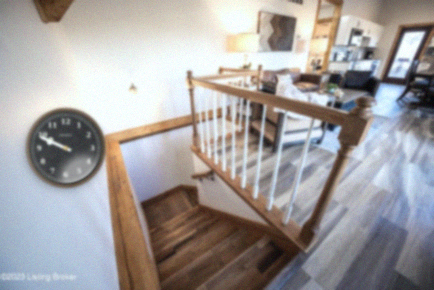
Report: 9:49
